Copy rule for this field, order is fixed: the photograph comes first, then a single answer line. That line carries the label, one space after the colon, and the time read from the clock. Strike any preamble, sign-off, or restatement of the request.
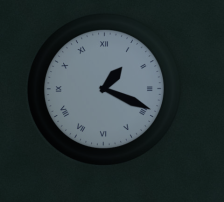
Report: 1:19
